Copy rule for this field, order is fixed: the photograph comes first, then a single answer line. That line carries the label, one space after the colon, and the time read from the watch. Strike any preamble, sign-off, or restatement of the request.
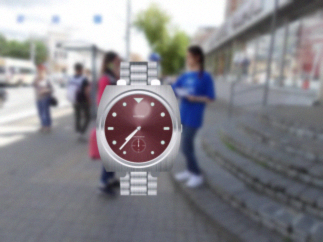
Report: 7:37
